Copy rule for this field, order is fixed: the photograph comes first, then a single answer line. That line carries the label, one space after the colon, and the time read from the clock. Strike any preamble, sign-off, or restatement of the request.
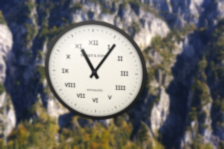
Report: 11:06
